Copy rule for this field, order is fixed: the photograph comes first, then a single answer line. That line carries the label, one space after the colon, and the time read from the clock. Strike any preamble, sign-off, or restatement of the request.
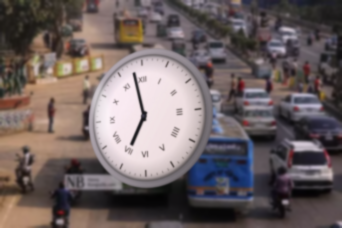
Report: 6:58
